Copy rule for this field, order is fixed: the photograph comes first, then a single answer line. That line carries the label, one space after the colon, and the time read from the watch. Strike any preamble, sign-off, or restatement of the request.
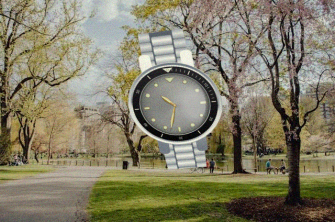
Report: 10:33
